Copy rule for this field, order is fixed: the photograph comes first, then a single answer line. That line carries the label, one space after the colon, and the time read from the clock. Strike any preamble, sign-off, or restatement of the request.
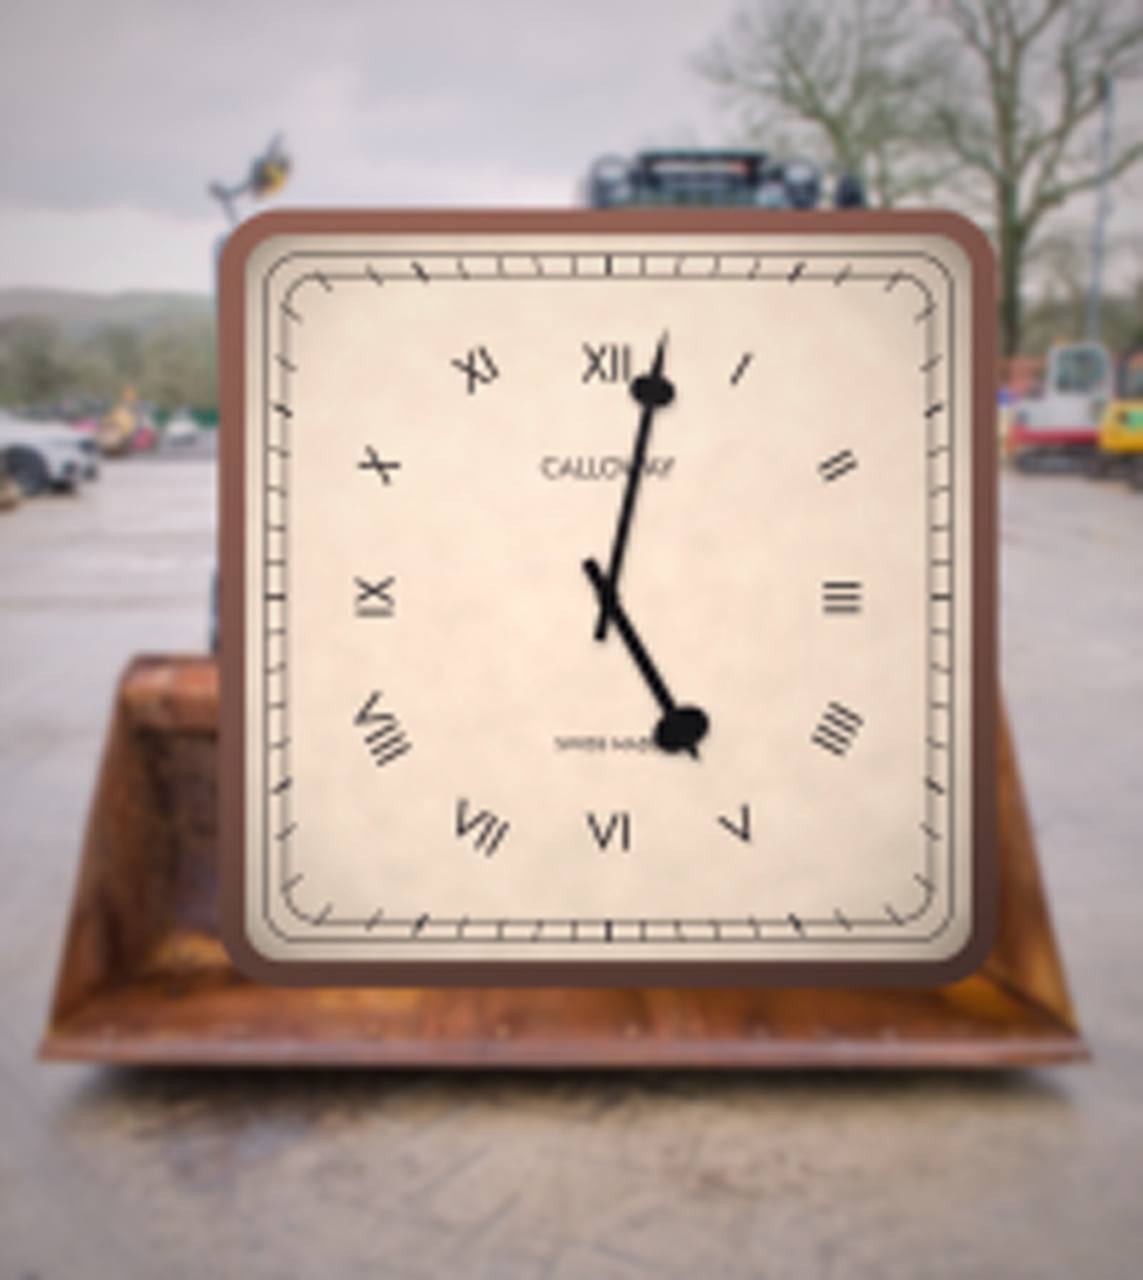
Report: 5:02
